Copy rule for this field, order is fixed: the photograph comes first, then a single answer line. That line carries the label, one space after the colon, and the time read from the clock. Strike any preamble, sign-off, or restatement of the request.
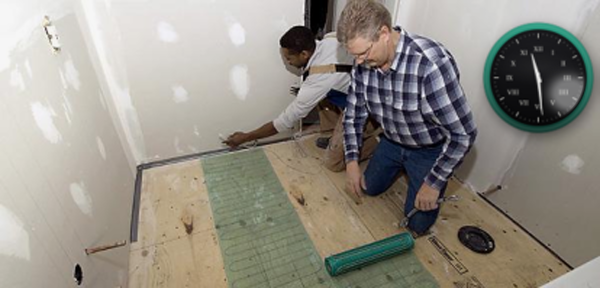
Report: 11:29
